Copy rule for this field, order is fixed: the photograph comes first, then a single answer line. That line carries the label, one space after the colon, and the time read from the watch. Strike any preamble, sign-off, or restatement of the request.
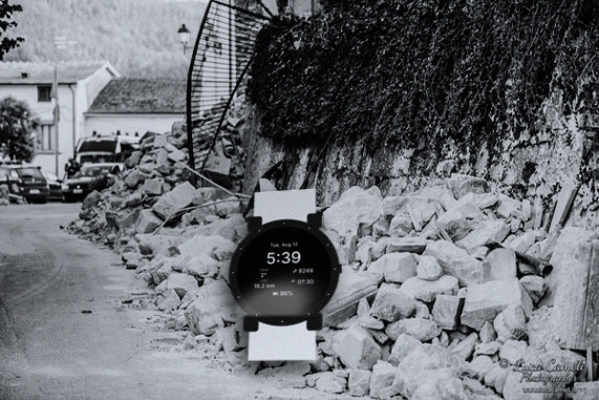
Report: 5:39
